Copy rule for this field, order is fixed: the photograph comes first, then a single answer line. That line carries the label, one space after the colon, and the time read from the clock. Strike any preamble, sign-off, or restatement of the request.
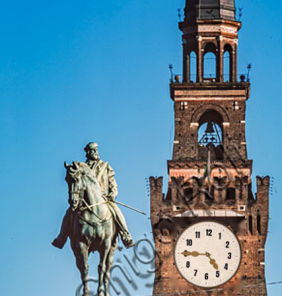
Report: 4:45
